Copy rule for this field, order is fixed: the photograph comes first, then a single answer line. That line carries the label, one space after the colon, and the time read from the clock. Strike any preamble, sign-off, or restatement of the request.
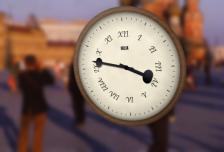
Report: 3:47
